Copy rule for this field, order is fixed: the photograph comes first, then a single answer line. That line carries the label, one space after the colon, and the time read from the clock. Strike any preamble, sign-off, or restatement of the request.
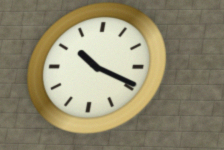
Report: 10:19
